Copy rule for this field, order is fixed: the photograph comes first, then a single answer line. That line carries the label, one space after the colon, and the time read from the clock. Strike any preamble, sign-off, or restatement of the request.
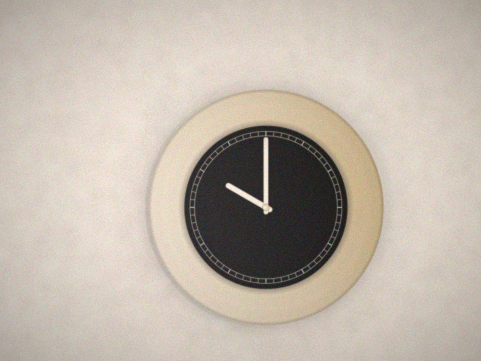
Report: 10:00
